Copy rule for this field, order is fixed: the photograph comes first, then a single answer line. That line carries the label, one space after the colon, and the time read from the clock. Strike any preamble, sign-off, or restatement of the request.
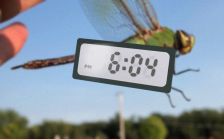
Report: 6:04
